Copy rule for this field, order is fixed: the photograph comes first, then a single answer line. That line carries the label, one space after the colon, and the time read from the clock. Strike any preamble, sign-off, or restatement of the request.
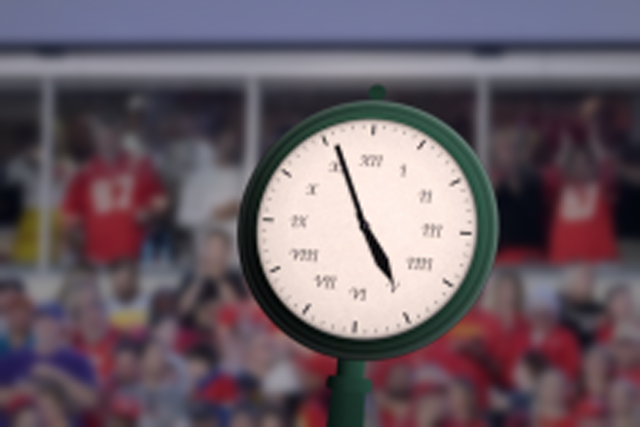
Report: 4:56
